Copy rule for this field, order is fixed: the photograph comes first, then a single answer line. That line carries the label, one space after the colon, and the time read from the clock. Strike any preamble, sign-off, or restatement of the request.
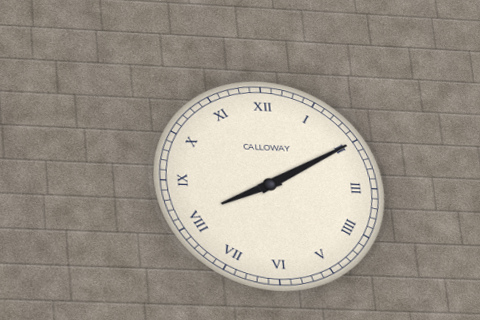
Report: 8:10
